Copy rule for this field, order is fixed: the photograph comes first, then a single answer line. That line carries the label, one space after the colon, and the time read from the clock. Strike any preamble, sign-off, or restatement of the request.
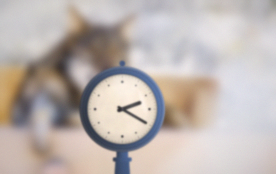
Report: 2:20
